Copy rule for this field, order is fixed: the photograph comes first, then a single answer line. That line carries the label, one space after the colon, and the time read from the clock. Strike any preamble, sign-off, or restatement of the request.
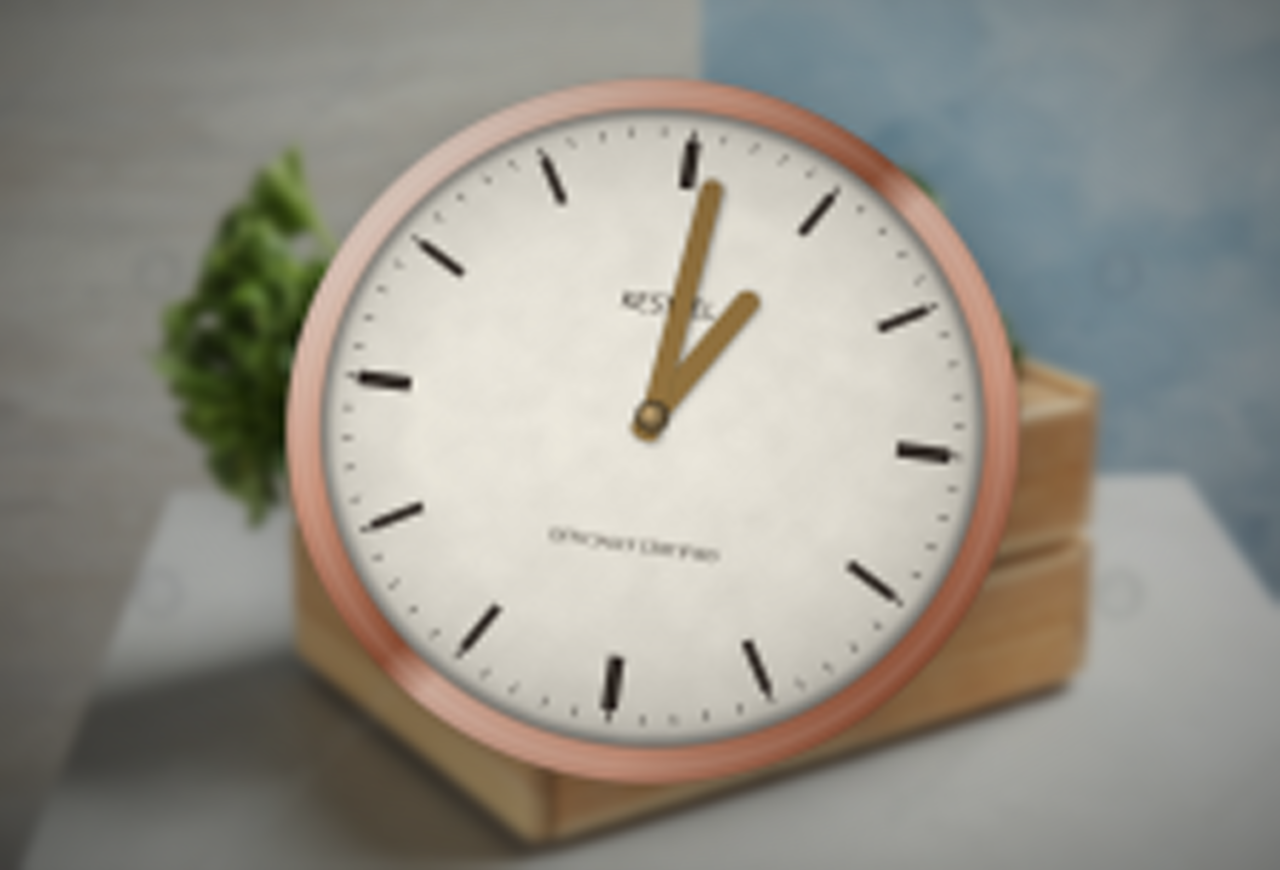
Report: 1:01
